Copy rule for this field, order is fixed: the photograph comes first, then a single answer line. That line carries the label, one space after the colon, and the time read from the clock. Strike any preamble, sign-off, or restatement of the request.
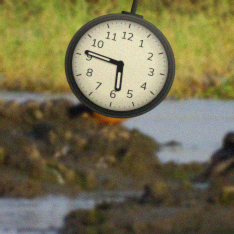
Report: 5:46
